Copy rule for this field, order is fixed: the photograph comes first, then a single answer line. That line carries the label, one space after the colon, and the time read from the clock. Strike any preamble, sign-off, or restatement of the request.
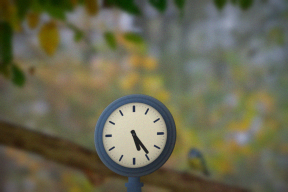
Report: 5:24
